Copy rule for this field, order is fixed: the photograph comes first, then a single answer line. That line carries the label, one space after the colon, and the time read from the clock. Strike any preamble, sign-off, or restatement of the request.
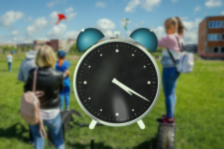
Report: 4:20
